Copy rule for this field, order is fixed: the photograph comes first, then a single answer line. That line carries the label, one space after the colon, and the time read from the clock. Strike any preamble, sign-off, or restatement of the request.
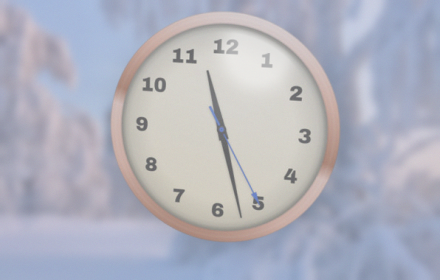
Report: 11:27:25
